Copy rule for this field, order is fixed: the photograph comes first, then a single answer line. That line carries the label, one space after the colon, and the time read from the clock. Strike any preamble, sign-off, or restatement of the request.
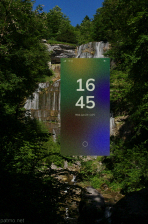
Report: 16:45
